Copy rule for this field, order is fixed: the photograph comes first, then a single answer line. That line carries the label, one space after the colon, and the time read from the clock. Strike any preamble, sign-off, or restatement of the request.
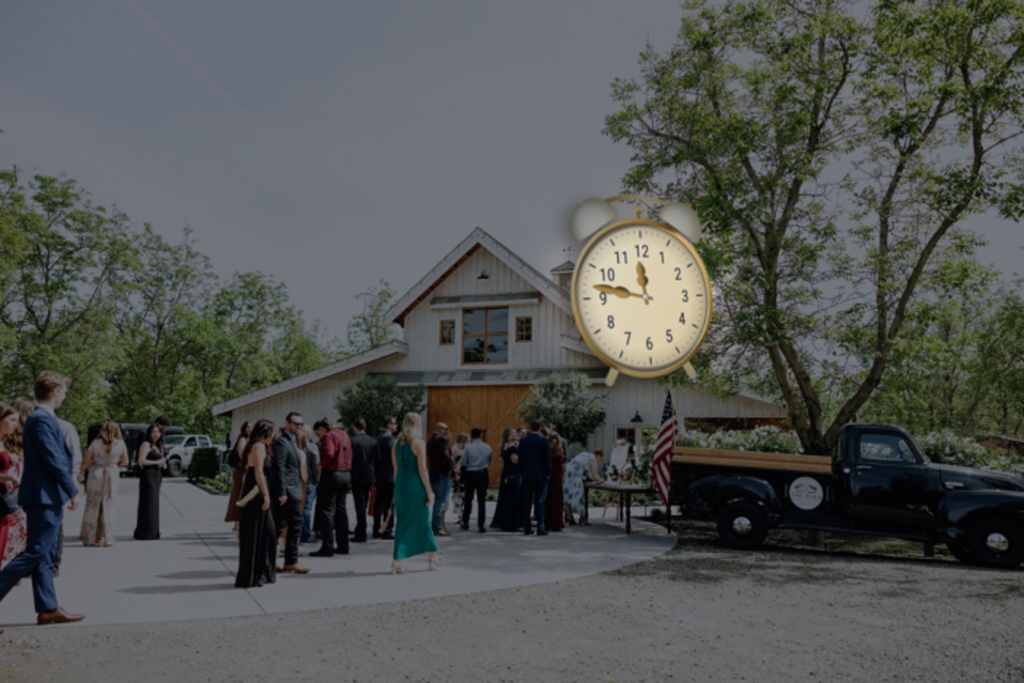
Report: 11:47
